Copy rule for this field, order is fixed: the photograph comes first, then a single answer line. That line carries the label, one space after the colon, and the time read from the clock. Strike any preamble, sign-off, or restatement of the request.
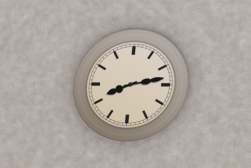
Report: 8:13
